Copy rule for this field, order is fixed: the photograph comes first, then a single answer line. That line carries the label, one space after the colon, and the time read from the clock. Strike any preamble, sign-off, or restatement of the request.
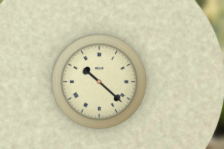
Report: 10:22
